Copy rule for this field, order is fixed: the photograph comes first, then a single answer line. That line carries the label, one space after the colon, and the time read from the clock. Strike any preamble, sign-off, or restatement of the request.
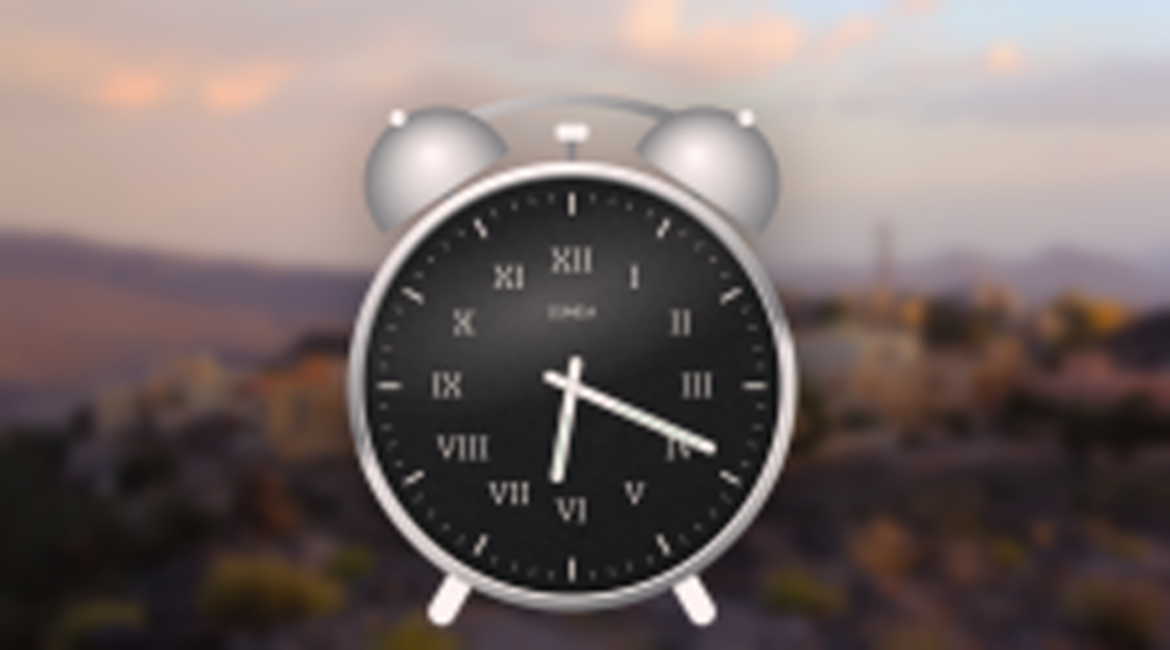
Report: 6:19
